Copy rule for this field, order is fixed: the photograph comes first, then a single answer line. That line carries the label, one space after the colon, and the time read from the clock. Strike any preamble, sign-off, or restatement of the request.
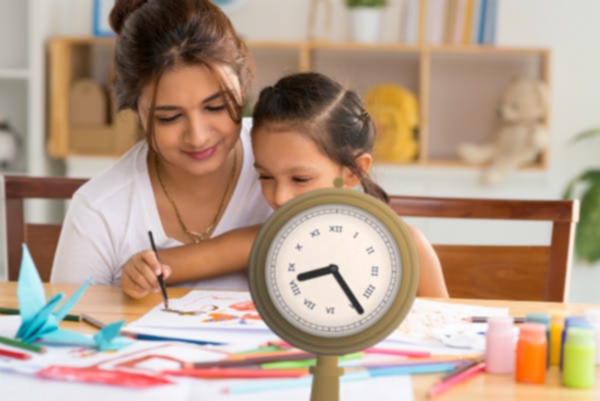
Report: 8:24
